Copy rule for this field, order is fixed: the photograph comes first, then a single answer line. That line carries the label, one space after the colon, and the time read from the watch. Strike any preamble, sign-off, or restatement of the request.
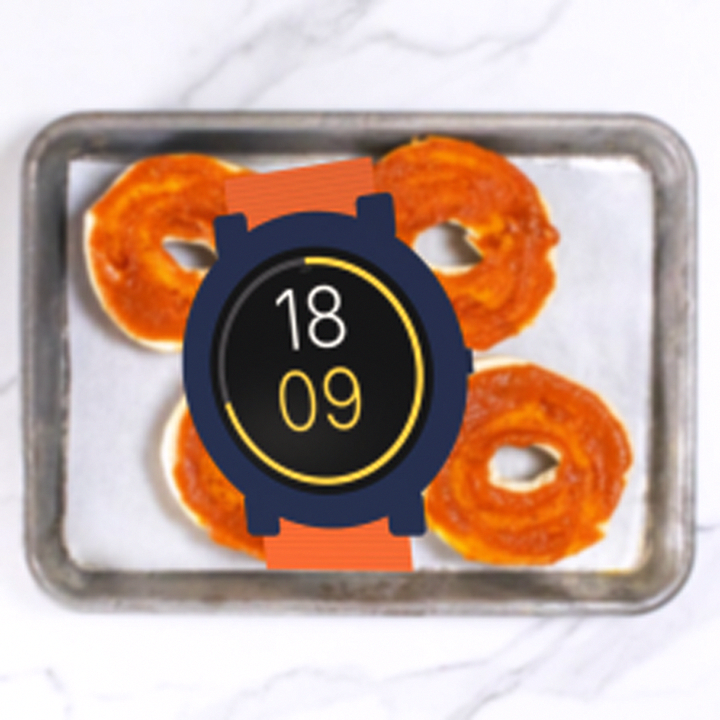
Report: 18:09
